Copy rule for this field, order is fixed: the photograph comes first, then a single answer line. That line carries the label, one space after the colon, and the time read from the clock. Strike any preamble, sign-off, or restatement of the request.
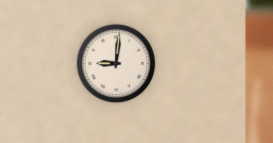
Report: 9:01
